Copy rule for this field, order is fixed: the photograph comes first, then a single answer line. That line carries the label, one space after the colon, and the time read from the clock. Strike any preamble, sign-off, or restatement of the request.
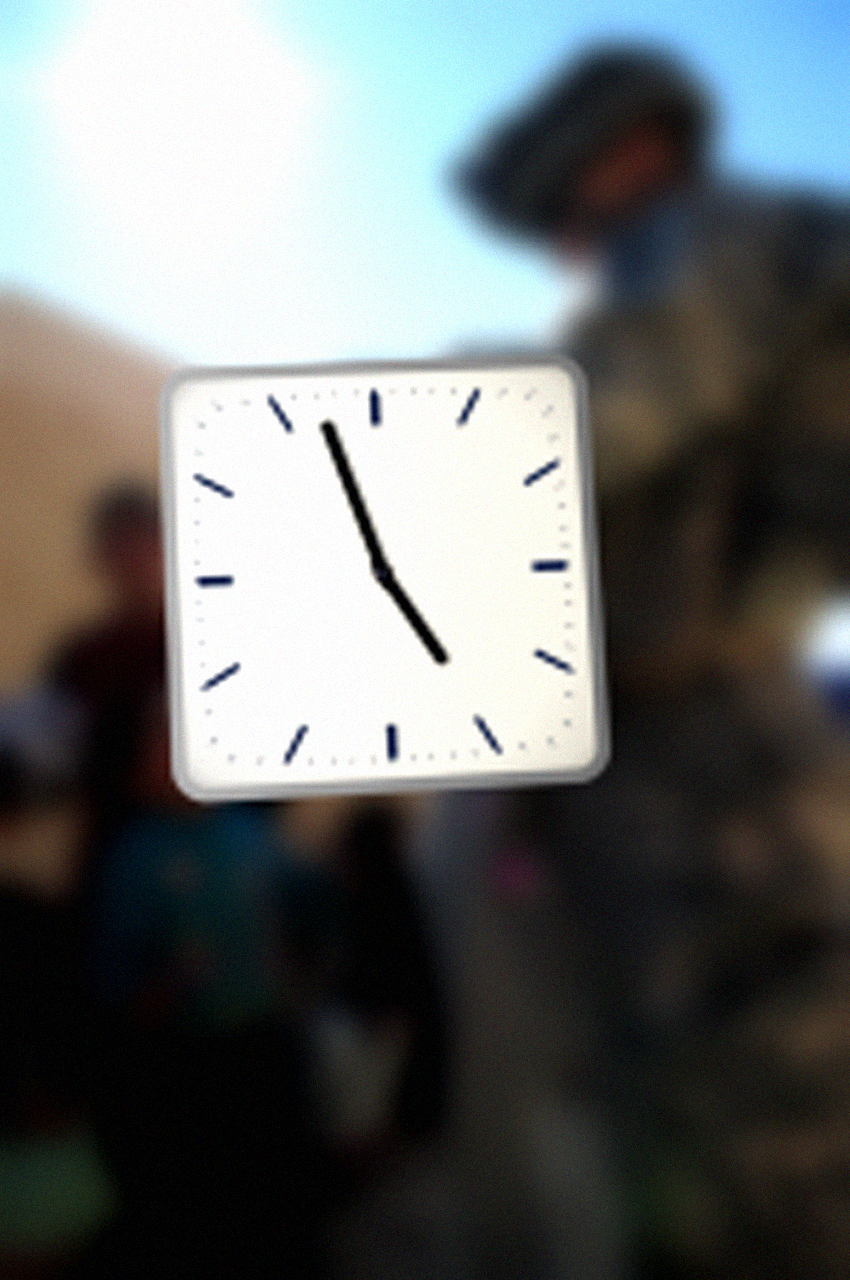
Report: 4:57
